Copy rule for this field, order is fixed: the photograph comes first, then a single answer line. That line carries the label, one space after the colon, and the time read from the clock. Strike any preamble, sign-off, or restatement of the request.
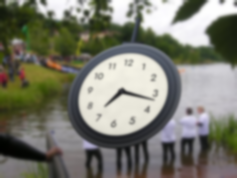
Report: 7:17
